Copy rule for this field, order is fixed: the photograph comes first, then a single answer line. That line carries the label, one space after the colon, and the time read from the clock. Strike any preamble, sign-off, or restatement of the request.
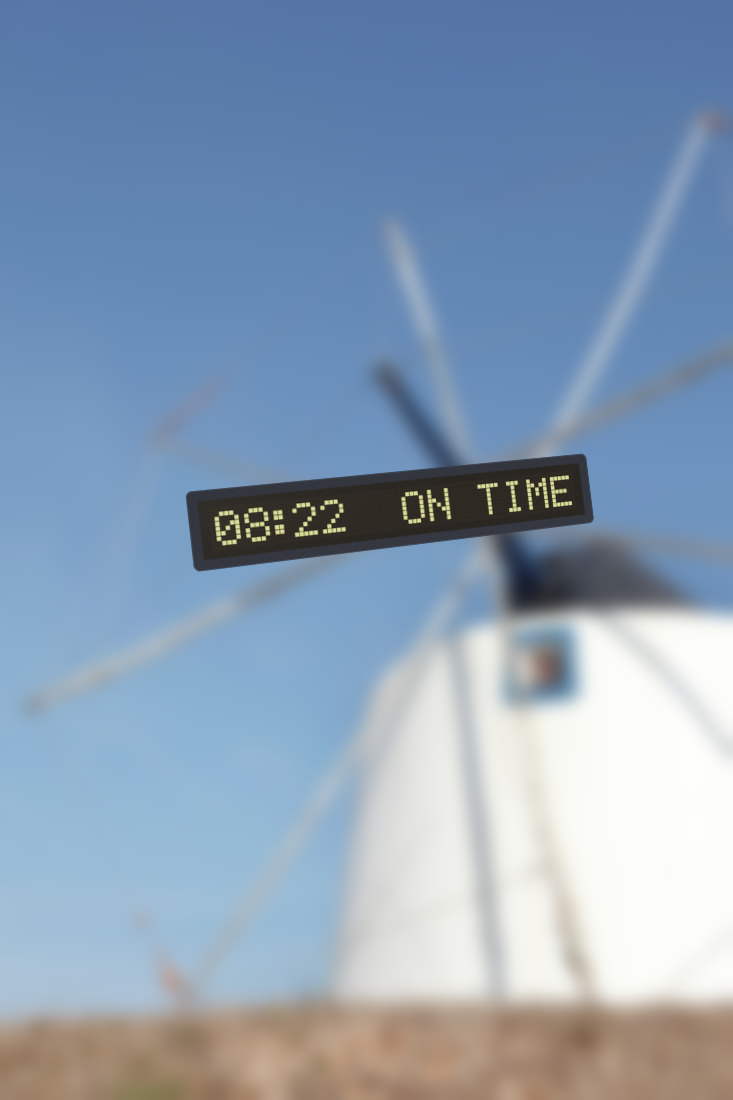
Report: 8:22
